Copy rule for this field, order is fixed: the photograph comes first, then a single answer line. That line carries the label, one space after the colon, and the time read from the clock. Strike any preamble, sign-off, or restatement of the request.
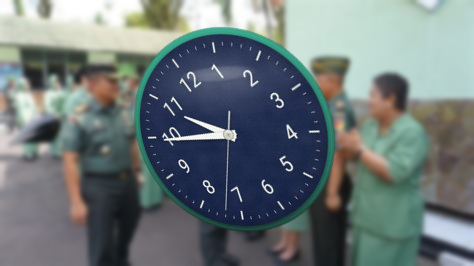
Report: 10:49:37
